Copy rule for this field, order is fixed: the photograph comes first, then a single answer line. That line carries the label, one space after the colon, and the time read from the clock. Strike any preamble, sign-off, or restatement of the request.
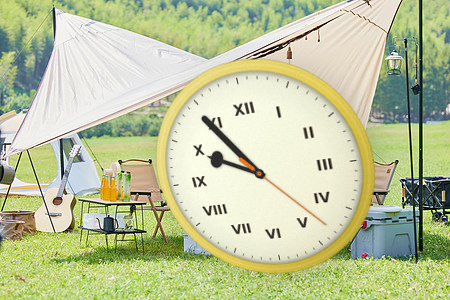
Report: 9:54:23
